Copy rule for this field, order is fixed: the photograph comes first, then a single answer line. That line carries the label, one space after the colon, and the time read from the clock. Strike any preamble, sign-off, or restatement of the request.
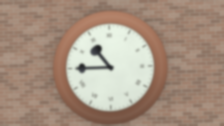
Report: 10:45
